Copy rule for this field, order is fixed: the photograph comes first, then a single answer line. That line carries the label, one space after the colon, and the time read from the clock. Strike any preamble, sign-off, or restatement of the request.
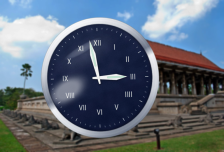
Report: 2:58
